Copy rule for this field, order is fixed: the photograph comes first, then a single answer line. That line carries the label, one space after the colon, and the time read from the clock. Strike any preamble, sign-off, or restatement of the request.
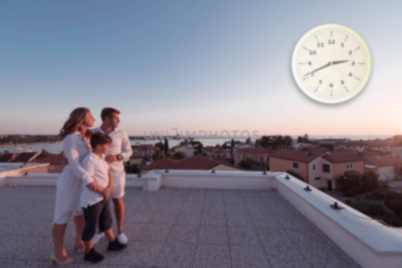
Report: 2:41
